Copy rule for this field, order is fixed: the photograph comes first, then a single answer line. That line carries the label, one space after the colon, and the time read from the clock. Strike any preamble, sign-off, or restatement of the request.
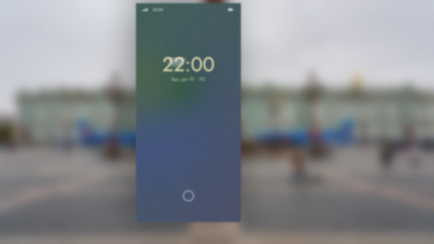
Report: 22:00
